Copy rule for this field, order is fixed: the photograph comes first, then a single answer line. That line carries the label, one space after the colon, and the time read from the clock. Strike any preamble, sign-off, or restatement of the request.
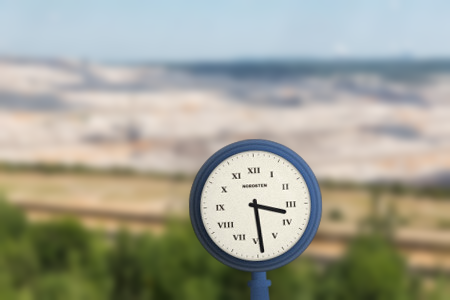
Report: 3:29
